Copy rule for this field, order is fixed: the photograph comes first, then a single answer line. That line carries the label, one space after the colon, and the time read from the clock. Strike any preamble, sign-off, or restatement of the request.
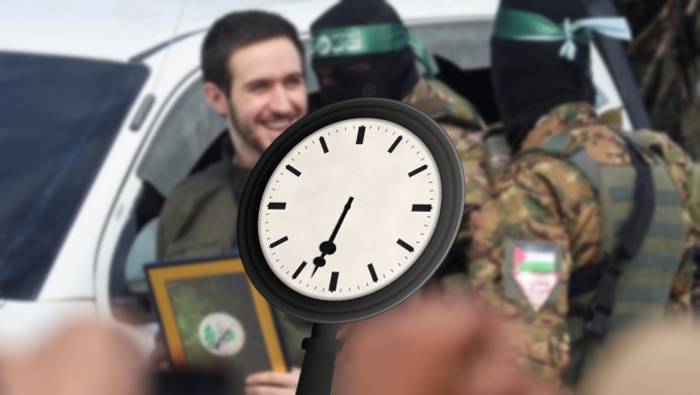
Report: 6:33
